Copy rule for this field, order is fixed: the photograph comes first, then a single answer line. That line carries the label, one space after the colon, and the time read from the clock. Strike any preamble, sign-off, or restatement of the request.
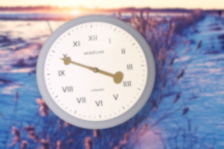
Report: 3:49
